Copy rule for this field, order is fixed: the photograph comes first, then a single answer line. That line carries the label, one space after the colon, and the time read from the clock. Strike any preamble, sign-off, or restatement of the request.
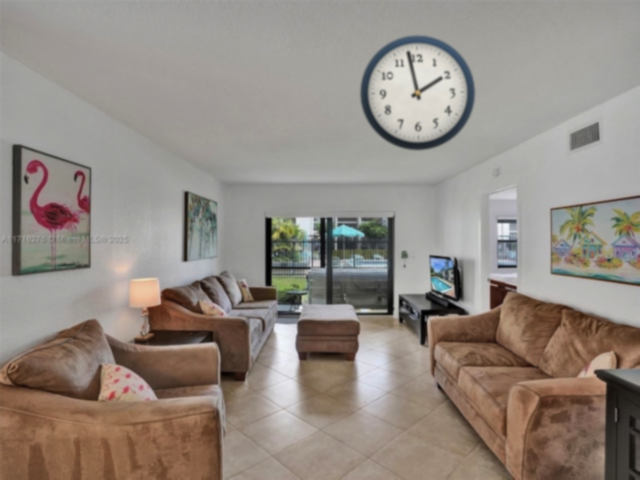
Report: 1:58
